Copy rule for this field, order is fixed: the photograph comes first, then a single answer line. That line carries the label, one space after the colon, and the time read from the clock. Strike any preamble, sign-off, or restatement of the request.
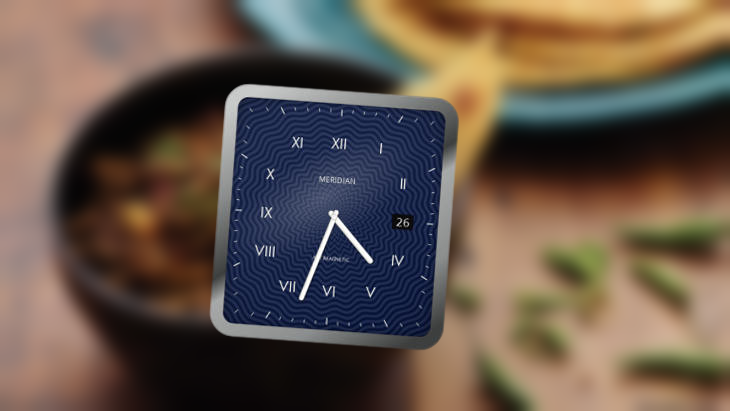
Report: 4:33
